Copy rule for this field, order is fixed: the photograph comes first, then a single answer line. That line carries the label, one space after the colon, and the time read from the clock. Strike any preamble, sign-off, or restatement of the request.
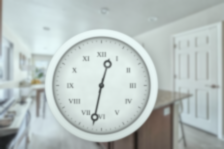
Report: 12:32
